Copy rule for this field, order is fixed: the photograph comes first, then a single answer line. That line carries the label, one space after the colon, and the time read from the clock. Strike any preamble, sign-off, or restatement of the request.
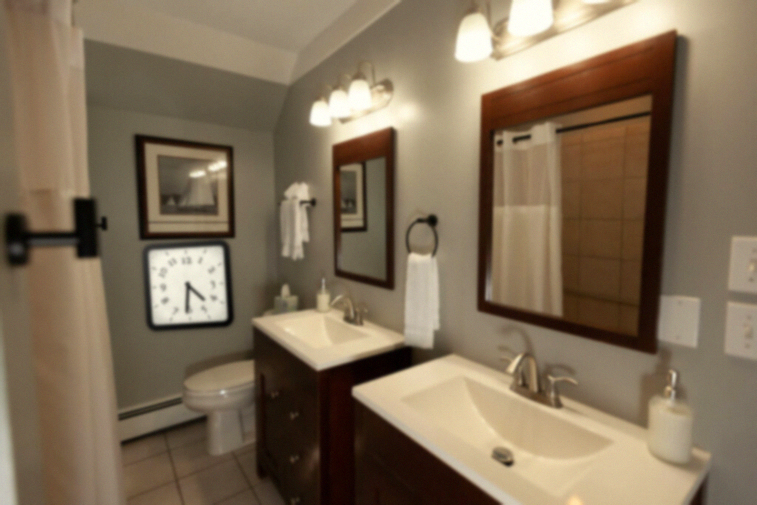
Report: 4:31
